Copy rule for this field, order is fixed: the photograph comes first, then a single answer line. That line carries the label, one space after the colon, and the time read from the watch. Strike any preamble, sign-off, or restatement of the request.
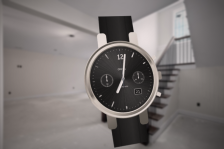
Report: 7:02
